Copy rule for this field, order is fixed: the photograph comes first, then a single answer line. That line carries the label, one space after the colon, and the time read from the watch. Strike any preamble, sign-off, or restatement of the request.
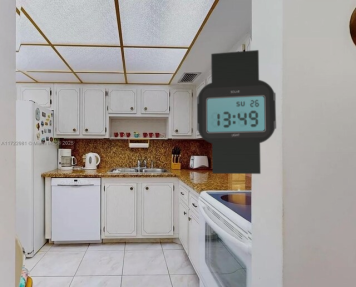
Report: 13:49
